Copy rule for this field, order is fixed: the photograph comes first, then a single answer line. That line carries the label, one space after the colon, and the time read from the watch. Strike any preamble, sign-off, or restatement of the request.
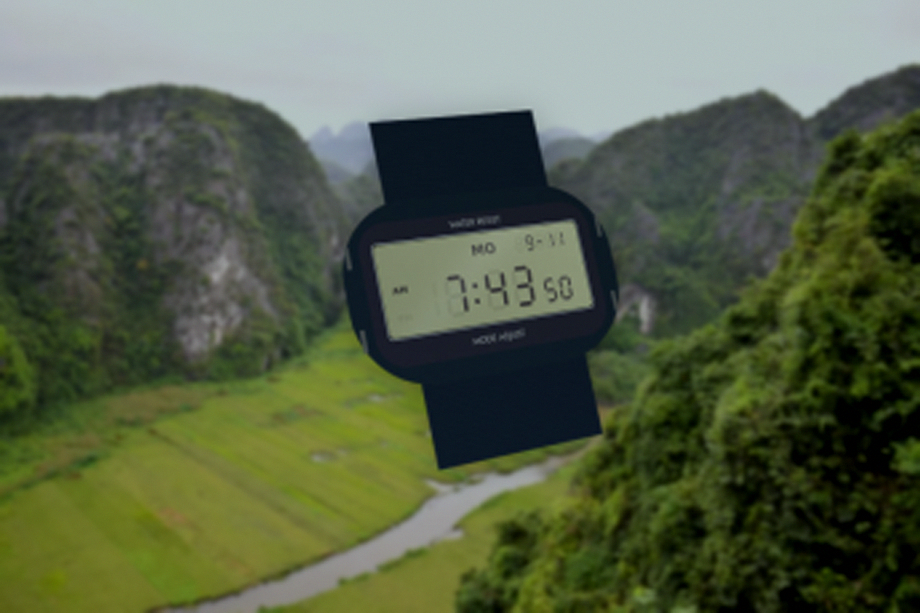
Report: 7:43:50
